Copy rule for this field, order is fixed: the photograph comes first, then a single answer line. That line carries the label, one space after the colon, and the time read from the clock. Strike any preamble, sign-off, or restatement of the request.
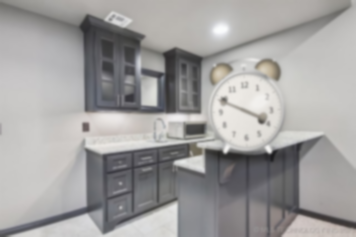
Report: 3:49
